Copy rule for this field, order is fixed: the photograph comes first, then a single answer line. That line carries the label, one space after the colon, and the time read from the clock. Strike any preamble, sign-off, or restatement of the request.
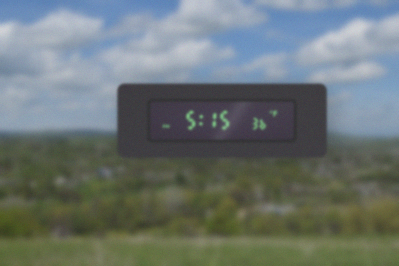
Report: 5:15
